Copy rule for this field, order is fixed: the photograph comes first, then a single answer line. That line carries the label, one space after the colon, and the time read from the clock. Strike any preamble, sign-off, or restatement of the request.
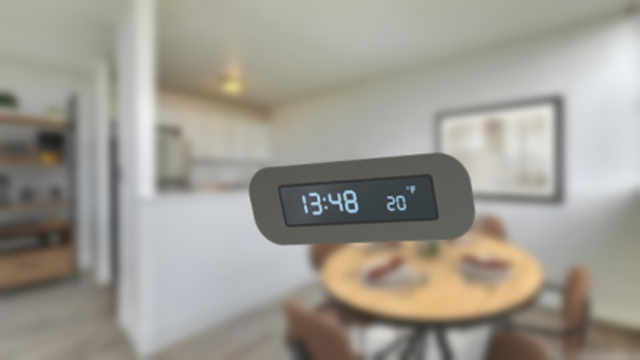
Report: 13:48
